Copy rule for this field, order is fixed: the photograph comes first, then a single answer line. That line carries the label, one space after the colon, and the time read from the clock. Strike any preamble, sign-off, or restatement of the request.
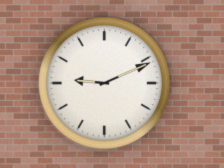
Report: 9:11
